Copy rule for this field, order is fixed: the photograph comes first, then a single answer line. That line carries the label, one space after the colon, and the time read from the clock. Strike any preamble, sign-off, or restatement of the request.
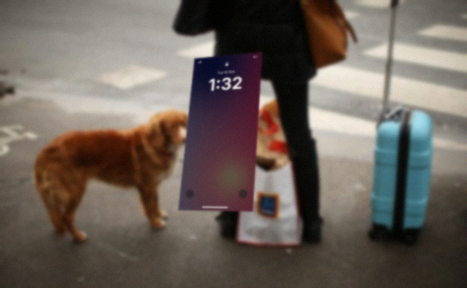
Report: 1:32
